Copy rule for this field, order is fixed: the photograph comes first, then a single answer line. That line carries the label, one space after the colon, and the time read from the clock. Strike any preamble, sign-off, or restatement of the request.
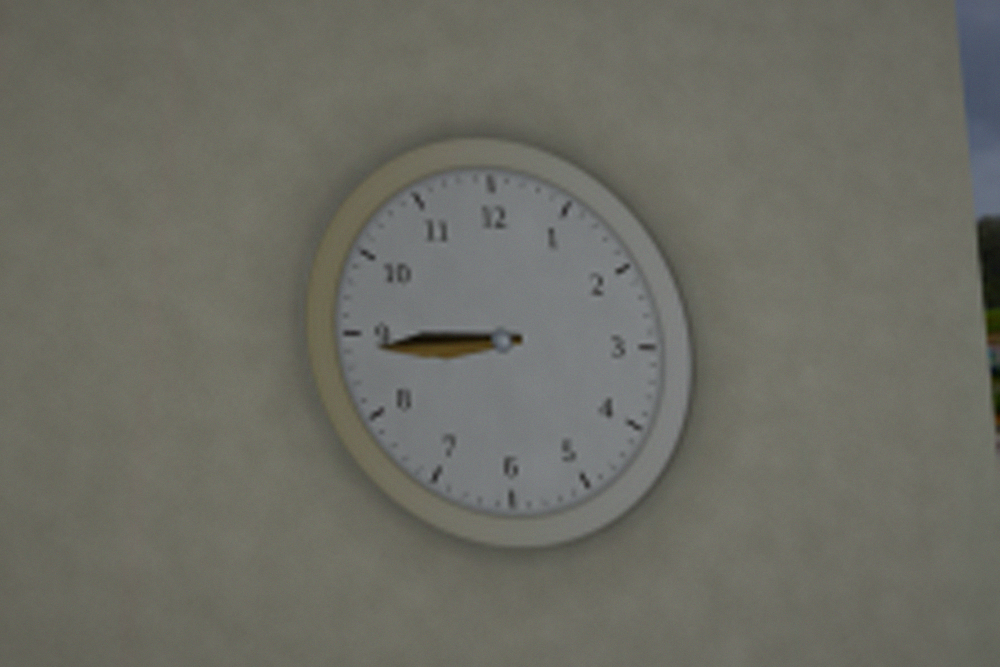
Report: 8:44
